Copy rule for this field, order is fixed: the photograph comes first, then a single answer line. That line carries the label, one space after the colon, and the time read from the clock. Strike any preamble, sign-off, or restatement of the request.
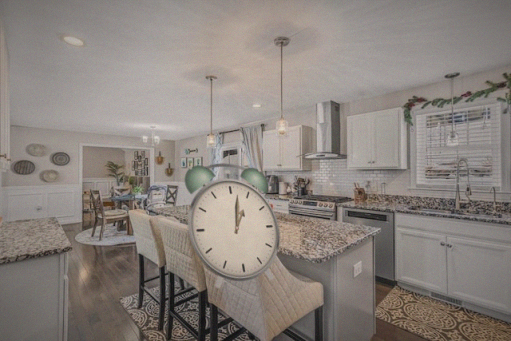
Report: 1:02
